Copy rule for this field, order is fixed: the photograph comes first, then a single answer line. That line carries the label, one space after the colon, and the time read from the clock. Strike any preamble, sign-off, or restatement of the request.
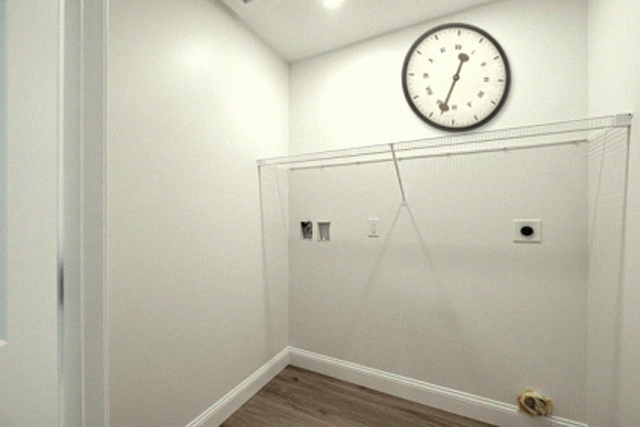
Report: 12:33
